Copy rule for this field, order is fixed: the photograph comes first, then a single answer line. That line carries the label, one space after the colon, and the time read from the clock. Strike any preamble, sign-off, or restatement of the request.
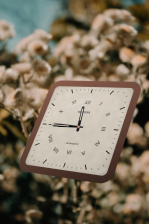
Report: 11:45
